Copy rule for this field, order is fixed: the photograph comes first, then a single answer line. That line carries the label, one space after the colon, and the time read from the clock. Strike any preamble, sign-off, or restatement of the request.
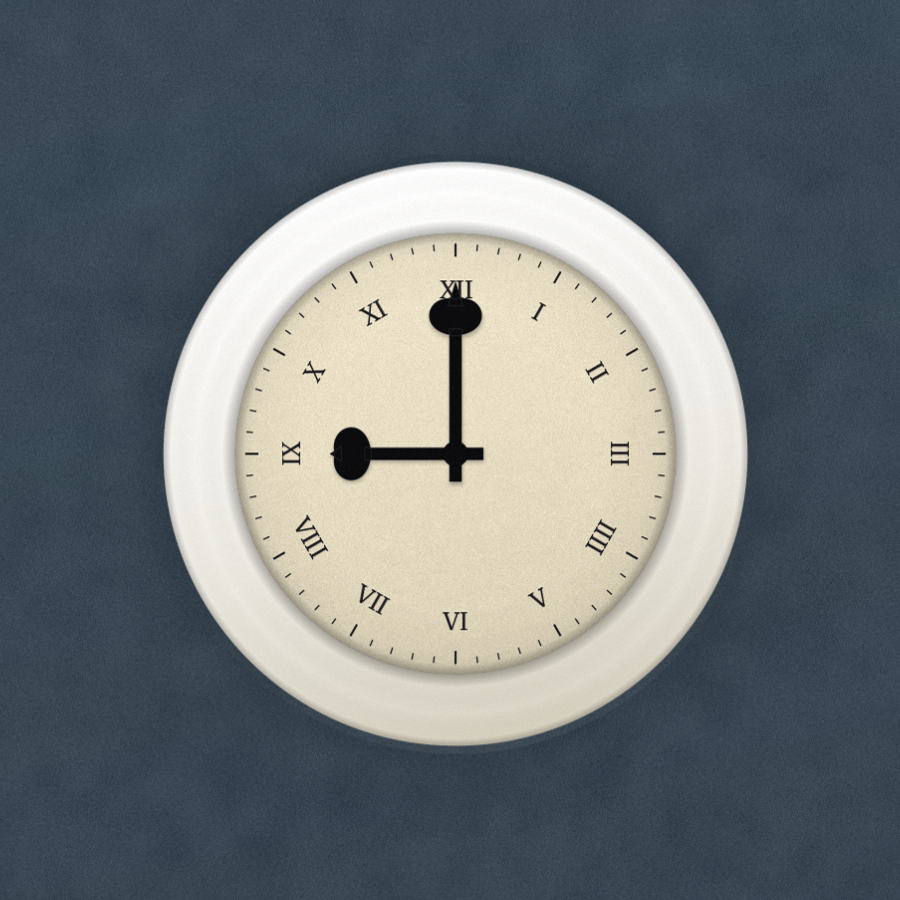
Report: 9:00
